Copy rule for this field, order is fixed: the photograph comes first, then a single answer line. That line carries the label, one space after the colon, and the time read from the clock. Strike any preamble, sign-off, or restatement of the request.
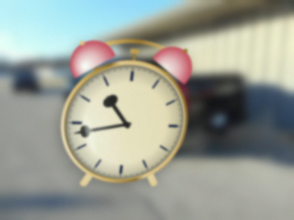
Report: 10:43
